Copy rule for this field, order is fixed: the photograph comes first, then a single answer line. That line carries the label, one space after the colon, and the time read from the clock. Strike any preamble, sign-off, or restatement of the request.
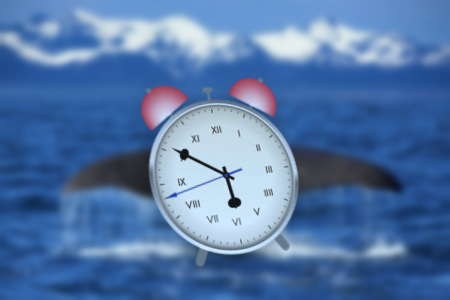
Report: 5:50:43
